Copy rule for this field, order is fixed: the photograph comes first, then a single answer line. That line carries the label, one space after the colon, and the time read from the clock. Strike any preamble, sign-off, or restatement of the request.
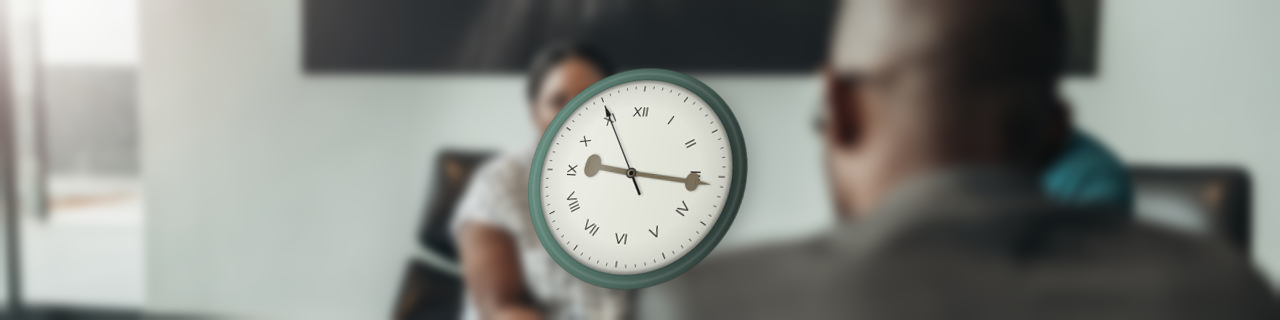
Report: 9:15:55
